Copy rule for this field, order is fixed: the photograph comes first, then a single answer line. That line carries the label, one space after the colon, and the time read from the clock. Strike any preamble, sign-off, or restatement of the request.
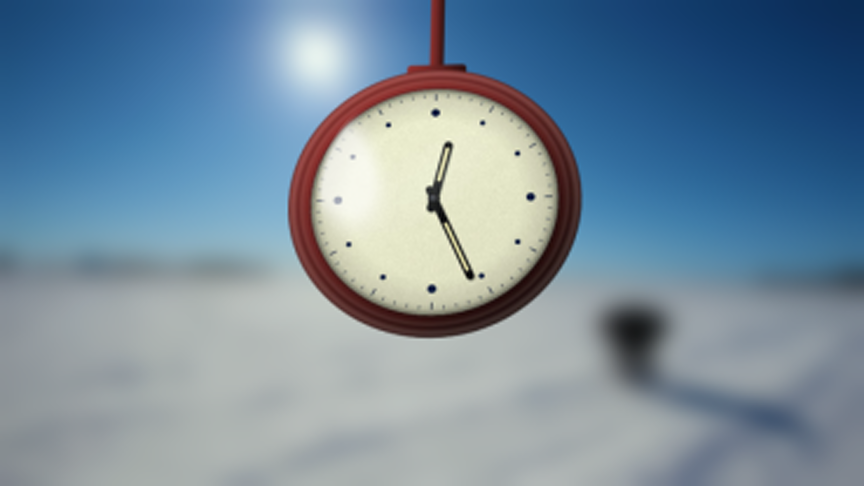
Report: 12:26
